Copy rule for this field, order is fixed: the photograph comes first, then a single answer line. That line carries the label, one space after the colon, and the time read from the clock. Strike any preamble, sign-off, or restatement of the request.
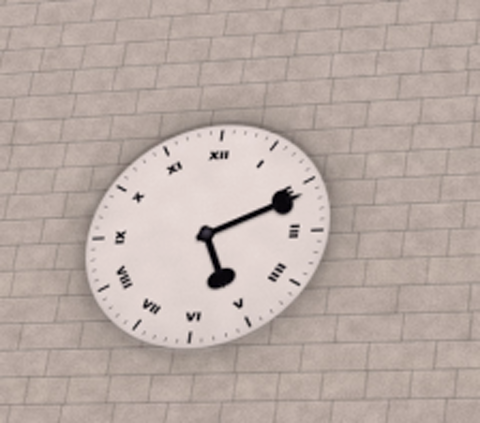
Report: 5:11
